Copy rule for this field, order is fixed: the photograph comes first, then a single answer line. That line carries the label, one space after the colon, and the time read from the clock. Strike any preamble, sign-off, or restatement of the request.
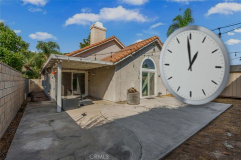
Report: 12:59
